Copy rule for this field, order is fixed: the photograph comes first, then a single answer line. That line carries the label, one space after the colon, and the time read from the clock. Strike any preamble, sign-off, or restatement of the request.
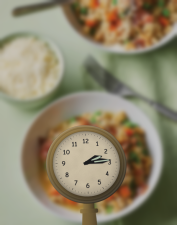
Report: 2:14
